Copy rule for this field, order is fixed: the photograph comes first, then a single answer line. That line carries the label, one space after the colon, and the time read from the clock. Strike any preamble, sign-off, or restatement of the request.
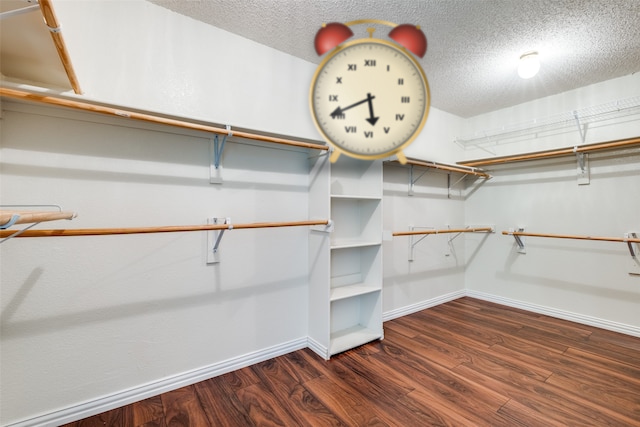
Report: 5:41
